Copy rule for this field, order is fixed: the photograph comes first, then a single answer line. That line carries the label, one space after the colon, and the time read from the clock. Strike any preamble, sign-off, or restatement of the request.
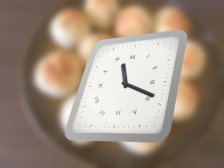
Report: 11:19
